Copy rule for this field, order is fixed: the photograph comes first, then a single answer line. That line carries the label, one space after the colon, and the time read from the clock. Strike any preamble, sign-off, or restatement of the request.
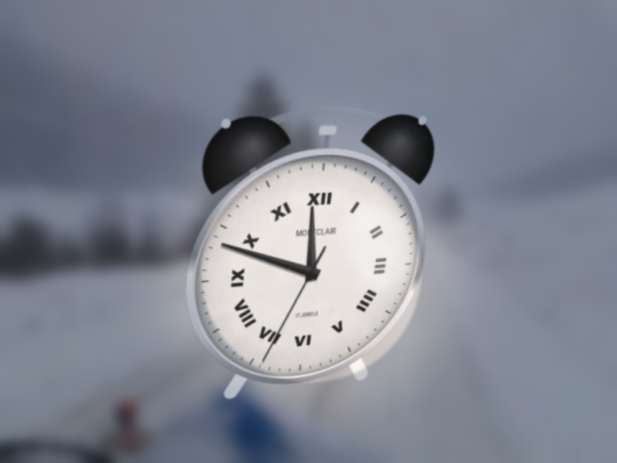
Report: 11:48:34
